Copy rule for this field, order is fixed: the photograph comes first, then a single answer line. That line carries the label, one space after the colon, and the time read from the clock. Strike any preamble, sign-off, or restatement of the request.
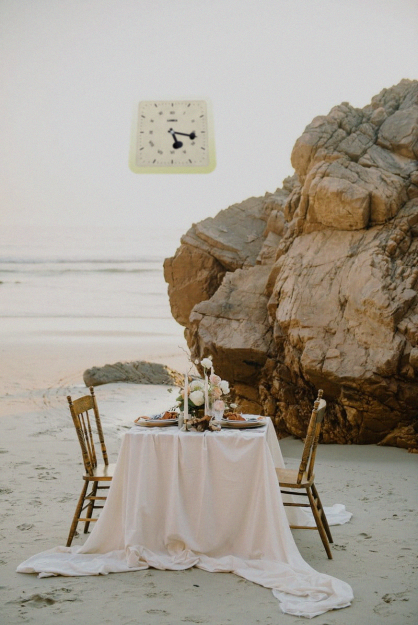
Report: 5:17
